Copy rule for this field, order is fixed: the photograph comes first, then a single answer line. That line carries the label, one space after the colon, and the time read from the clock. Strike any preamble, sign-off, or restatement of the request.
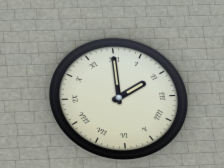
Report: 2:00
